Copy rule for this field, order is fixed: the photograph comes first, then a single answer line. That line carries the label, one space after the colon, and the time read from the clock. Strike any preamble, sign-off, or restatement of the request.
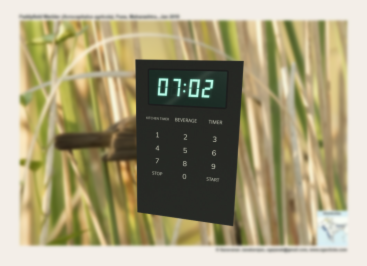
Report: 7:02
